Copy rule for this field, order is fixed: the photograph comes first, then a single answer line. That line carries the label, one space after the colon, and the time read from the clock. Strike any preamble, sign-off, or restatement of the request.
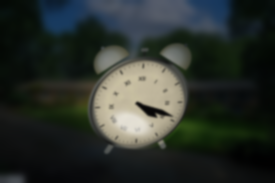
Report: 4:19
